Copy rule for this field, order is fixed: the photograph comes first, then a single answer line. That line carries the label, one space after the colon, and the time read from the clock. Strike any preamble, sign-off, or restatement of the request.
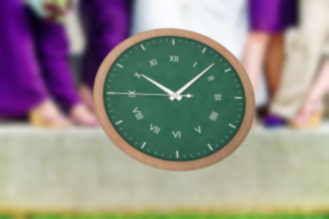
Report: 10:07:45
